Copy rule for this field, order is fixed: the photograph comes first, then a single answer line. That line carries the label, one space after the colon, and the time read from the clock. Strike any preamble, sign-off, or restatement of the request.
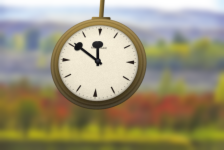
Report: 11:51
